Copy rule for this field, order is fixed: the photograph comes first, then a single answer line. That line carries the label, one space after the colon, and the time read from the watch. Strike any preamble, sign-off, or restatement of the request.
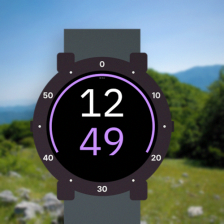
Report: 12:49
